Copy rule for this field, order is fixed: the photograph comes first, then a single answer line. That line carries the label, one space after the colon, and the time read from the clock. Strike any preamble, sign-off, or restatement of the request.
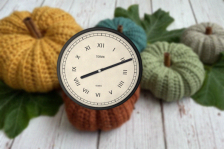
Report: 8:11
